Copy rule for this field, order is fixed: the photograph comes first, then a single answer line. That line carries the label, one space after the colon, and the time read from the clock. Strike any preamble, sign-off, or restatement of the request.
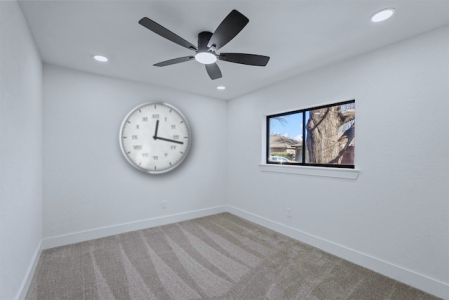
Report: 12:17
